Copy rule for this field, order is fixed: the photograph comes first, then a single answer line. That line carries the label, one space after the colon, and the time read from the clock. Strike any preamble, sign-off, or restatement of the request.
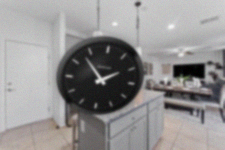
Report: 1:53
